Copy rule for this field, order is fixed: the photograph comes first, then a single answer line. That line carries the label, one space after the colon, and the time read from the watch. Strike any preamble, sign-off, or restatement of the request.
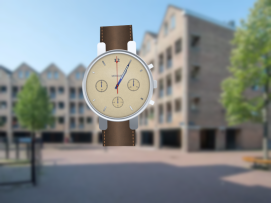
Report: 1:05
